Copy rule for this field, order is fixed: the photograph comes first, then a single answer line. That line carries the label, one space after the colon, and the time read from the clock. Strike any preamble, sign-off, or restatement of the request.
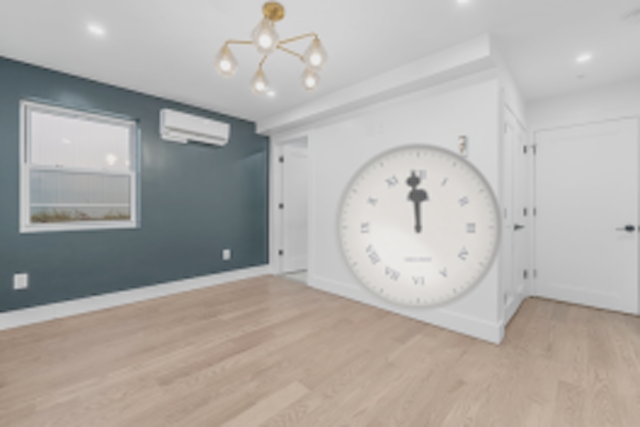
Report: 11:59
